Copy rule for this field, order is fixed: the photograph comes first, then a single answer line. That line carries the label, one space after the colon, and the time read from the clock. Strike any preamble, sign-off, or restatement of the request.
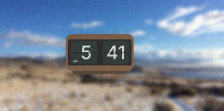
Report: 5:41
